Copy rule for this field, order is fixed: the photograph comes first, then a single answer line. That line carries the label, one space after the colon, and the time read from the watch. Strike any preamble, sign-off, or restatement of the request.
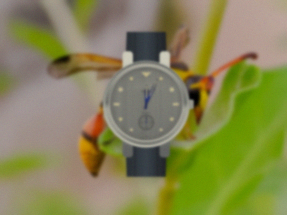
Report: 12:04
